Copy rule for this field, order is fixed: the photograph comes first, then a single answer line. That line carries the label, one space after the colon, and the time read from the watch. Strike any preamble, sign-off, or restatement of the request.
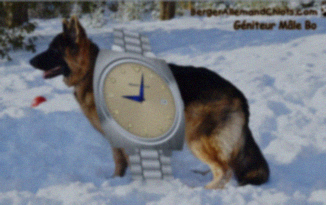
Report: 9:02
